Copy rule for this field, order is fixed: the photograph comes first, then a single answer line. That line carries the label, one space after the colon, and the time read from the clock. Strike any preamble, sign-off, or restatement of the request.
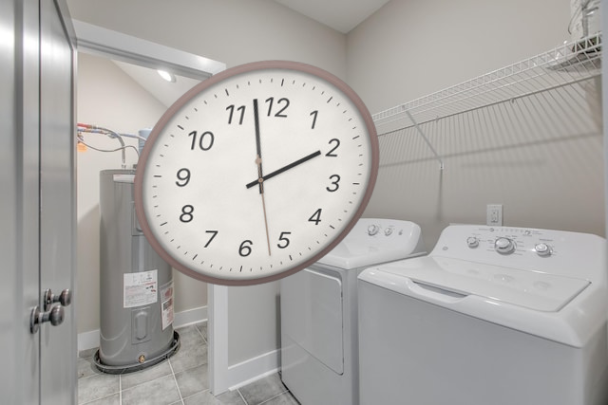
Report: 1:57:27
